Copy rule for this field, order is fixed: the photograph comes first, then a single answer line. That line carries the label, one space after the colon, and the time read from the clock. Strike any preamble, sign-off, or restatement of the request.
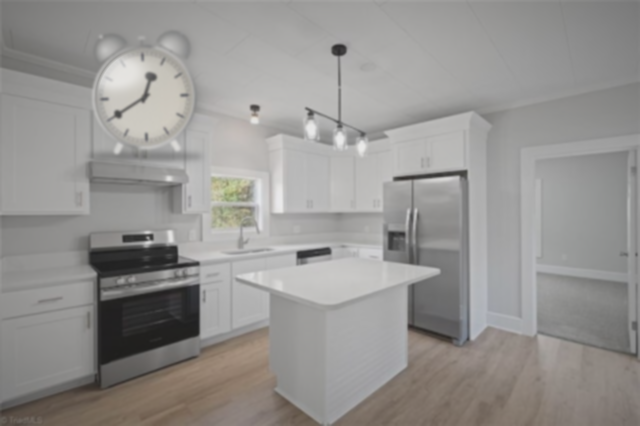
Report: 12:40
